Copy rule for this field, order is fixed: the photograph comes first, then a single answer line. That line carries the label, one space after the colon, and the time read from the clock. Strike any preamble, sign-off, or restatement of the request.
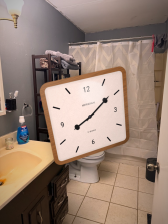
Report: 8:09
